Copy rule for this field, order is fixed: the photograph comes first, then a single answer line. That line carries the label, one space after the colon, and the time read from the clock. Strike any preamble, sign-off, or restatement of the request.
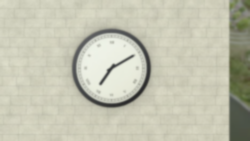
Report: 7:10
